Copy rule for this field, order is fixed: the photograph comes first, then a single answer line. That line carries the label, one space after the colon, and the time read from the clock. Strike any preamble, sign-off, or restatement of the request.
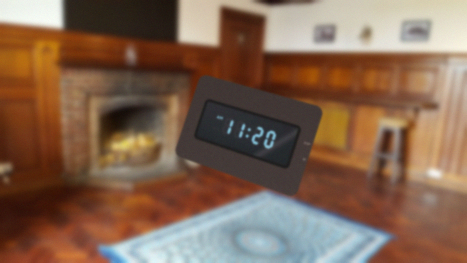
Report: 11:20
